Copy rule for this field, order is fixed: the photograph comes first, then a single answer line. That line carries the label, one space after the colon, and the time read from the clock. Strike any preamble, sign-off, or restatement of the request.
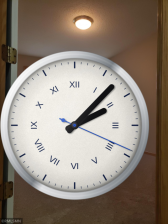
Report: 2:07:19
